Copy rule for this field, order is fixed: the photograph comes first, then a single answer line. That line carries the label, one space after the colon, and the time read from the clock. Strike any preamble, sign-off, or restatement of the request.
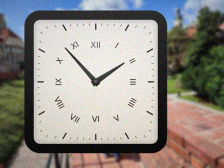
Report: 1:53
